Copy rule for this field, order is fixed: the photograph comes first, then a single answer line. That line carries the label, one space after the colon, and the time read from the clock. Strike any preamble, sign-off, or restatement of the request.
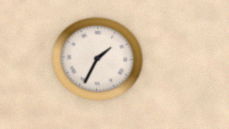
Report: 1:34
